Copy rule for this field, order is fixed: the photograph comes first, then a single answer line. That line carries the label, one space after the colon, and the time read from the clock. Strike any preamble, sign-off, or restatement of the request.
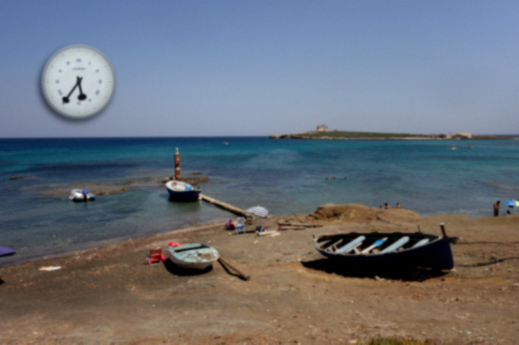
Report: 5:36
